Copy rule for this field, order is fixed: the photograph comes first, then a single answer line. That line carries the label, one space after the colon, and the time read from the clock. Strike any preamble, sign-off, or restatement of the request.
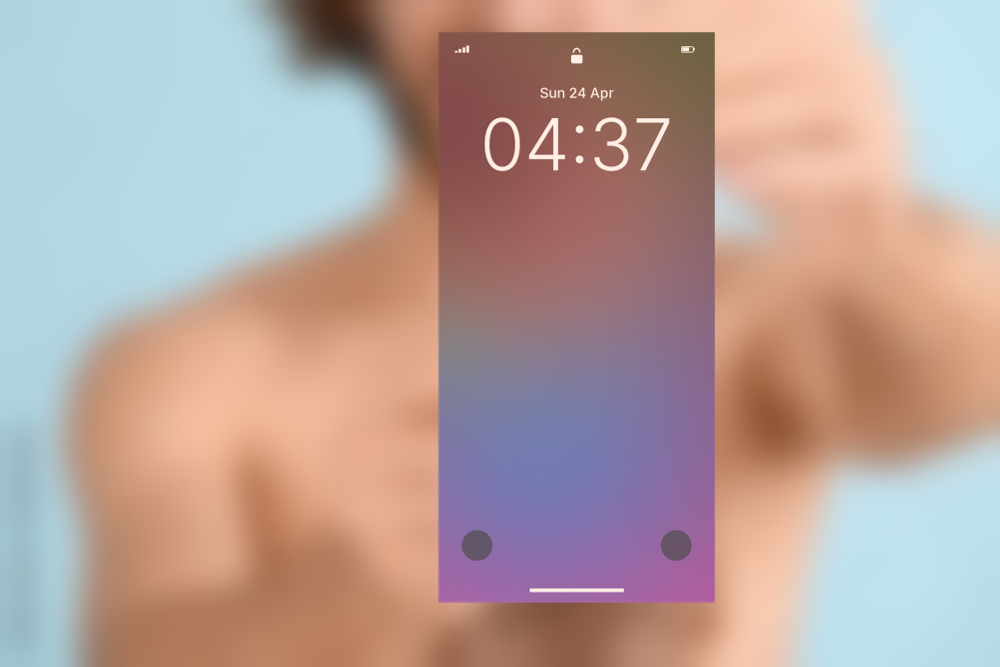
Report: 4:37
